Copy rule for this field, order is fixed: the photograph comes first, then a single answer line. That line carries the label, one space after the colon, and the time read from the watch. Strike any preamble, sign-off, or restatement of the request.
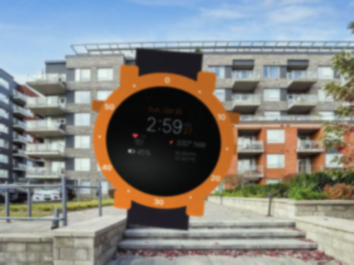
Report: 2:59
